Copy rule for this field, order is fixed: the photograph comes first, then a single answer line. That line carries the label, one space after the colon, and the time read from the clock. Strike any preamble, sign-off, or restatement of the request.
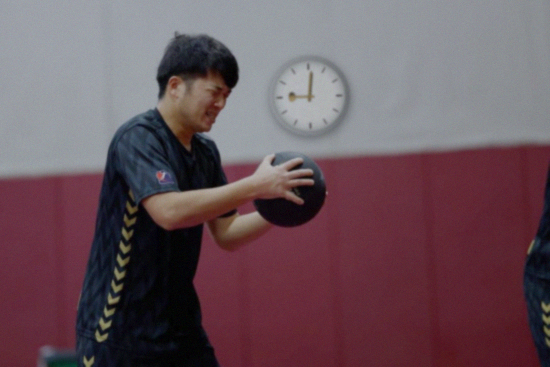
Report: 9:01
